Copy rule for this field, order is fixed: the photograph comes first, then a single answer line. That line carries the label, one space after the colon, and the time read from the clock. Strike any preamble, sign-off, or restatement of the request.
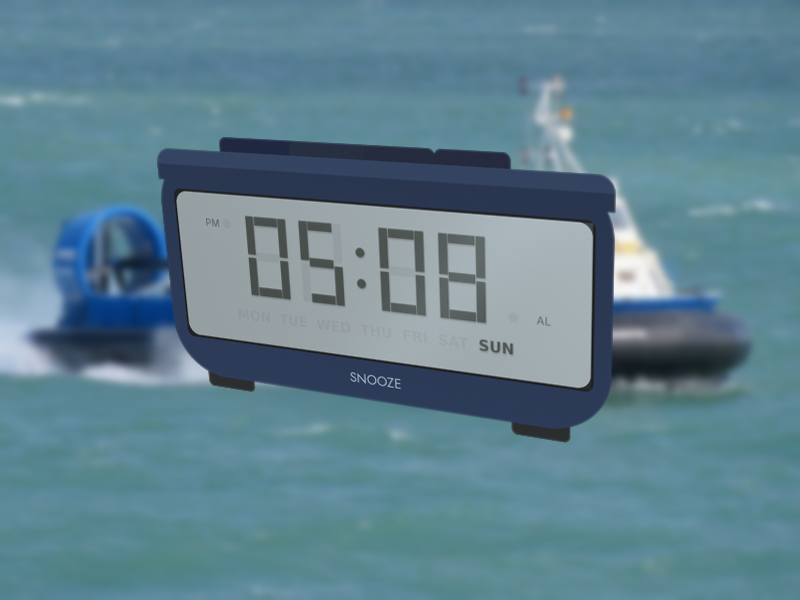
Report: 5:08
